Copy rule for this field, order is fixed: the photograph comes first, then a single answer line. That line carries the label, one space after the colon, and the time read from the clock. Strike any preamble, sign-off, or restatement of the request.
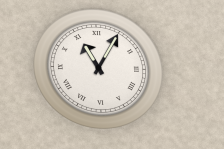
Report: 11:05
